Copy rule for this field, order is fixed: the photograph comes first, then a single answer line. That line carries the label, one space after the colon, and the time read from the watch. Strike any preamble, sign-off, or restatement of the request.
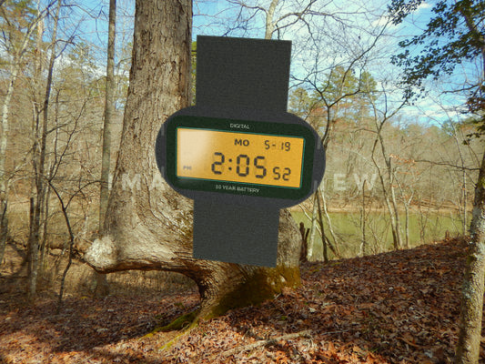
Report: 2:05:52
